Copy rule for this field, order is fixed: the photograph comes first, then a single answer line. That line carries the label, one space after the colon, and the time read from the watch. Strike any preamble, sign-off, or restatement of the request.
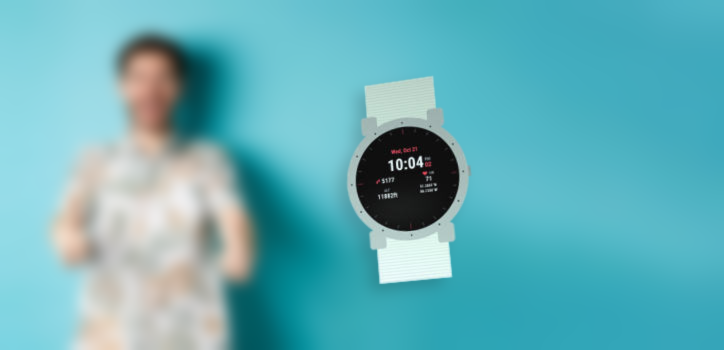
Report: 10:04
